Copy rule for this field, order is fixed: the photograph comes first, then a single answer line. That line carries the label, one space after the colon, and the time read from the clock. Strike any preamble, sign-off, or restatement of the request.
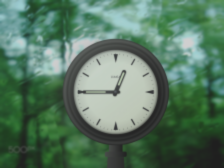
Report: 12:45
